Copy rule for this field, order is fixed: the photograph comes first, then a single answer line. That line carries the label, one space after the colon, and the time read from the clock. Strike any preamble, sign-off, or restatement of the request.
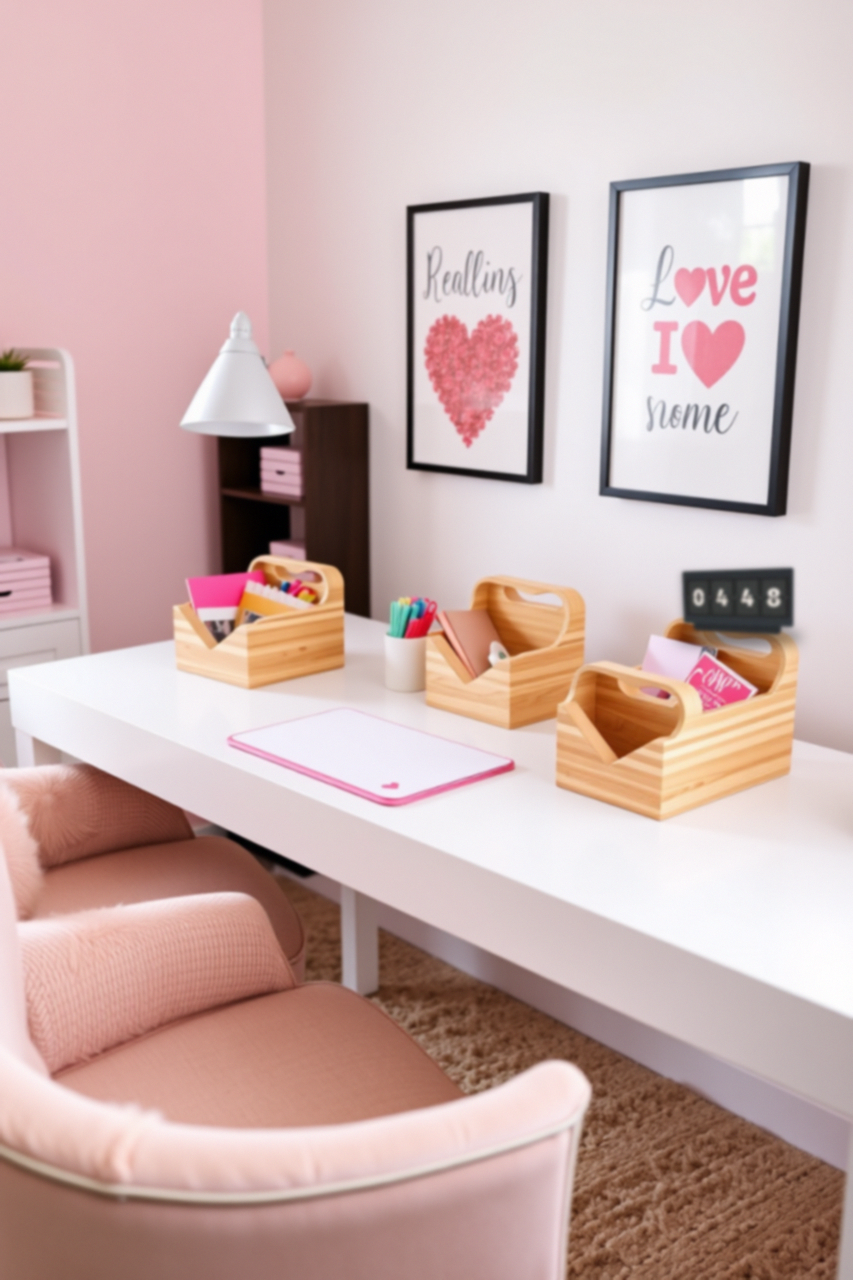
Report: 4:48
